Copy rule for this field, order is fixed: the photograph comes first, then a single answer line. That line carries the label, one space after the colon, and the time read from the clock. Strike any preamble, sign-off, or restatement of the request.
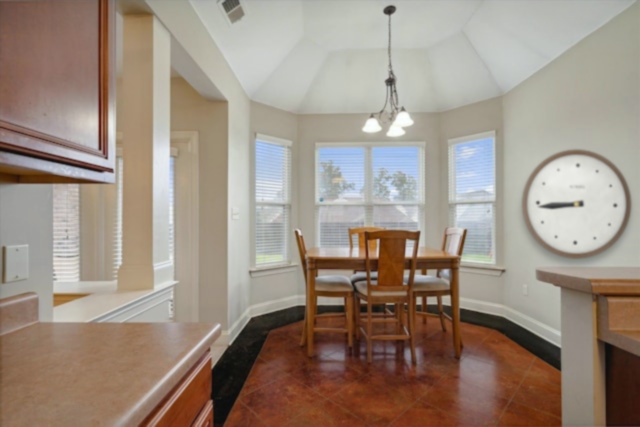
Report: 8:44
